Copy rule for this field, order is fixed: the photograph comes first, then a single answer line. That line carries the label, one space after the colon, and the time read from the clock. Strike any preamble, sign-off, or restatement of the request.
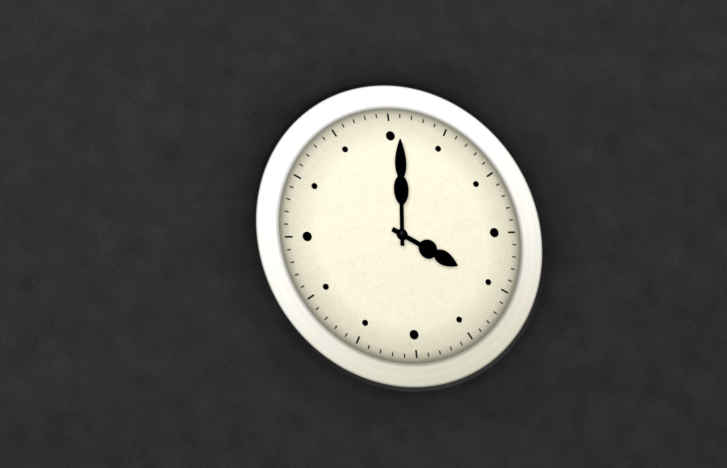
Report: 4:01
